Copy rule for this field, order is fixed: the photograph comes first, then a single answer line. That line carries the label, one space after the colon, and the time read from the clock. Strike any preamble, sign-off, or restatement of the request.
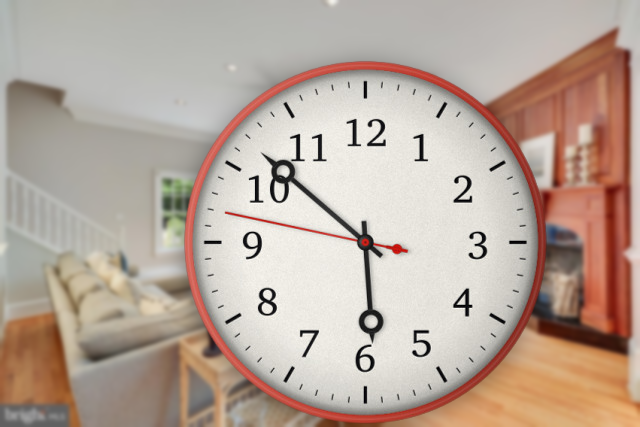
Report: 5:51:47
